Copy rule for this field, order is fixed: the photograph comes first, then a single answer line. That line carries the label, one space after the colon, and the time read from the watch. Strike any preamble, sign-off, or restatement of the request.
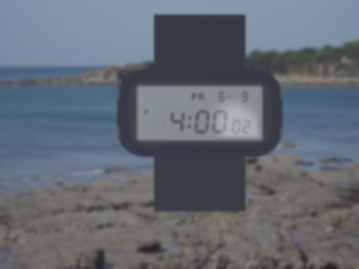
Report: 4:00:02
